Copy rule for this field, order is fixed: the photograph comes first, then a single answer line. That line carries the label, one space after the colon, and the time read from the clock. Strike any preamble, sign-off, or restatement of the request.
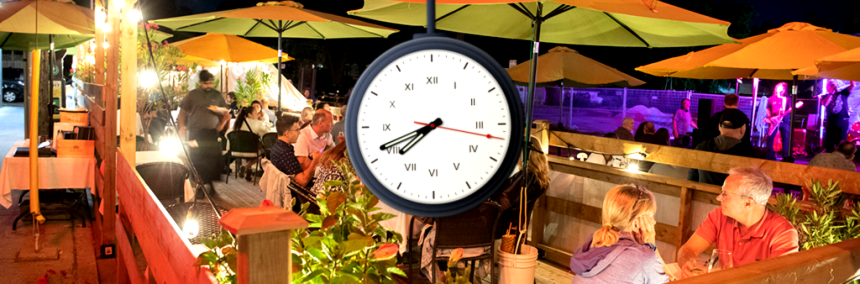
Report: 7:41:17
